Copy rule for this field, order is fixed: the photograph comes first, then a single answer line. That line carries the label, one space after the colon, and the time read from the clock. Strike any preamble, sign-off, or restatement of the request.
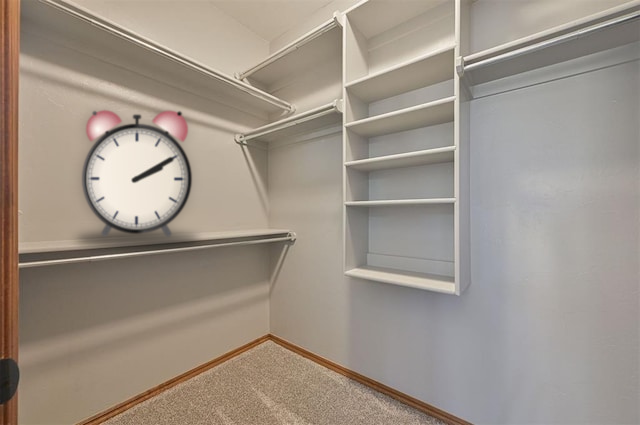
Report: 2:10
